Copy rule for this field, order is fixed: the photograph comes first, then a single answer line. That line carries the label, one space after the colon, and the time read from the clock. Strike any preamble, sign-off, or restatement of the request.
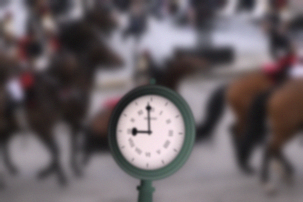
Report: 8:59
